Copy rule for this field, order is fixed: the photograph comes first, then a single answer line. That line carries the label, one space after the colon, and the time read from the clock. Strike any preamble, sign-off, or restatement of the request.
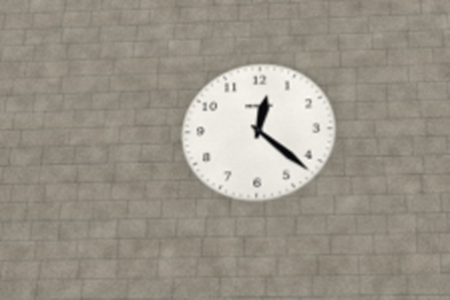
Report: 12:22
